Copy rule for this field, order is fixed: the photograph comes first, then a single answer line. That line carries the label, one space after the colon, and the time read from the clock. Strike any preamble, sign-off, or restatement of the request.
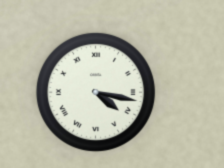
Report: 4:17
